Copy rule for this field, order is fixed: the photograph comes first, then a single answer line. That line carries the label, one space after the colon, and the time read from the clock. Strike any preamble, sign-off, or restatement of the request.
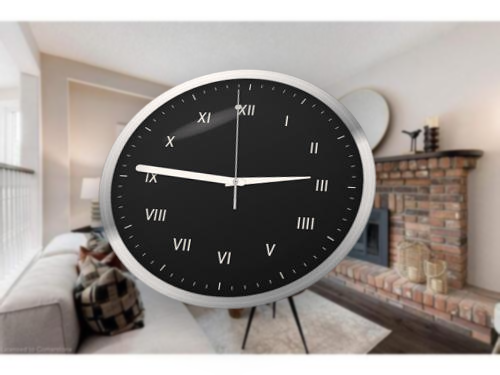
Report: 2:45:59
